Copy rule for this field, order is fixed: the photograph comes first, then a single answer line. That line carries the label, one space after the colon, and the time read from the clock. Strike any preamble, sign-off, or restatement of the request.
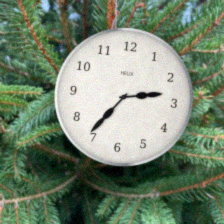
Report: 2:36
